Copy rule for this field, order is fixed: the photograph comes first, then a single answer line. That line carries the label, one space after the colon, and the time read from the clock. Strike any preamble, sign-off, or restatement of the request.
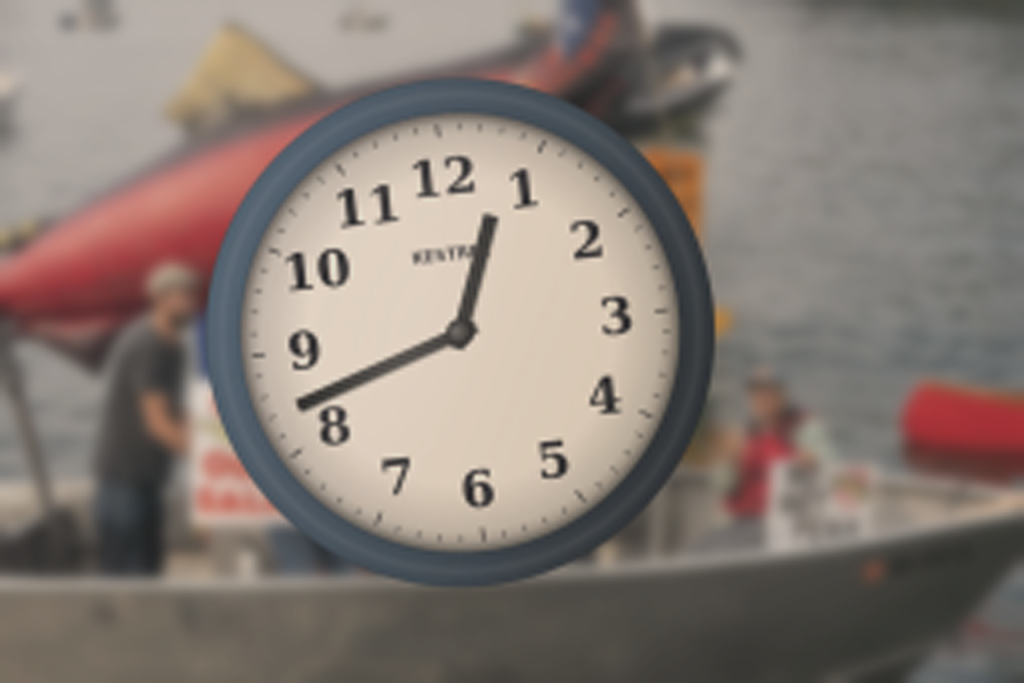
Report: 12:42
